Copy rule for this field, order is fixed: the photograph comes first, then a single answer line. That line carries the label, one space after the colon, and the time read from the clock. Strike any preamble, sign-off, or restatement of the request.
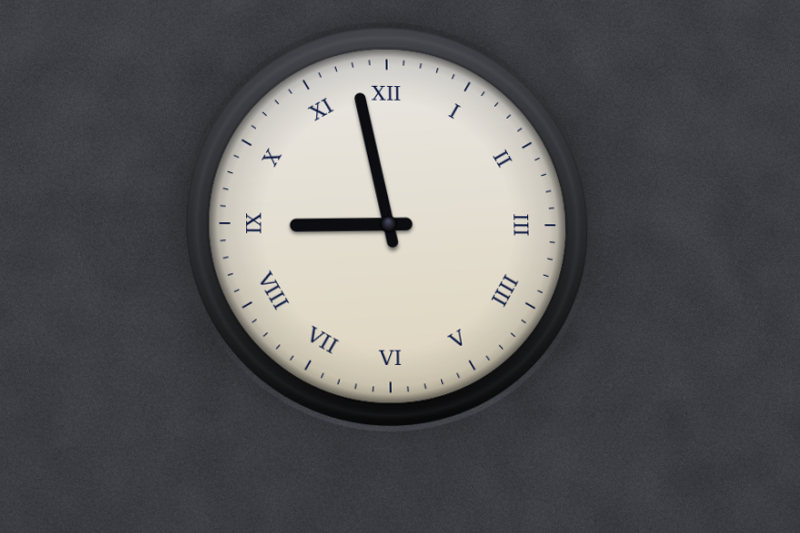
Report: 8:58
